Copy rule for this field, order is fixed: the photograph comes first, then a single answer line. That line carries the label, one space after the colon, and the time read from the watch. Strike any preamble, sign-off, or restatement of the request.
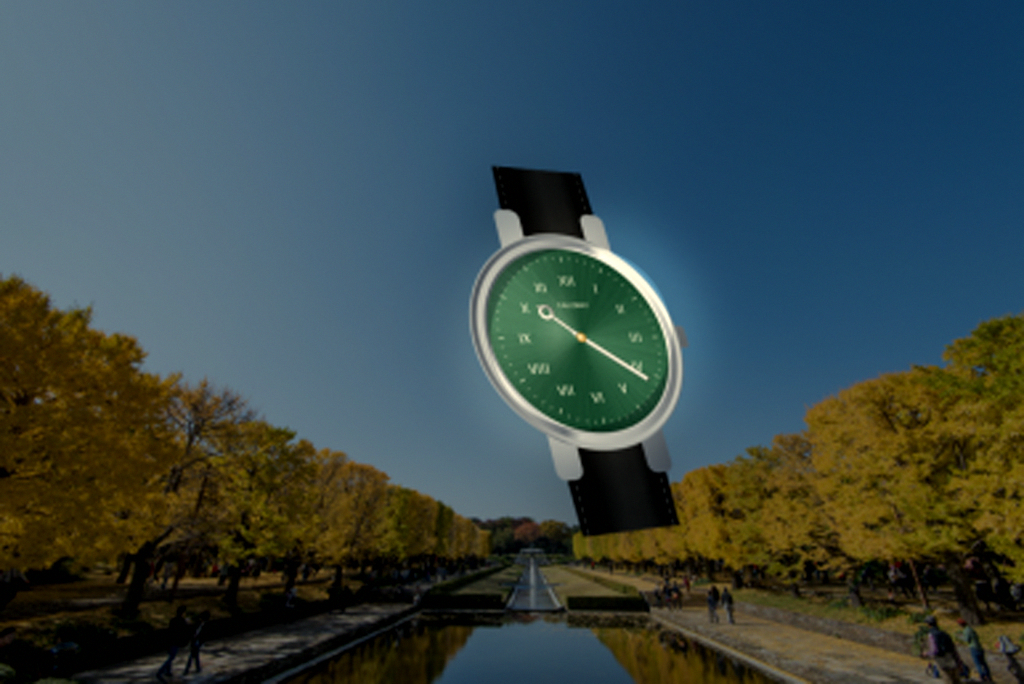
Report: 10:21
